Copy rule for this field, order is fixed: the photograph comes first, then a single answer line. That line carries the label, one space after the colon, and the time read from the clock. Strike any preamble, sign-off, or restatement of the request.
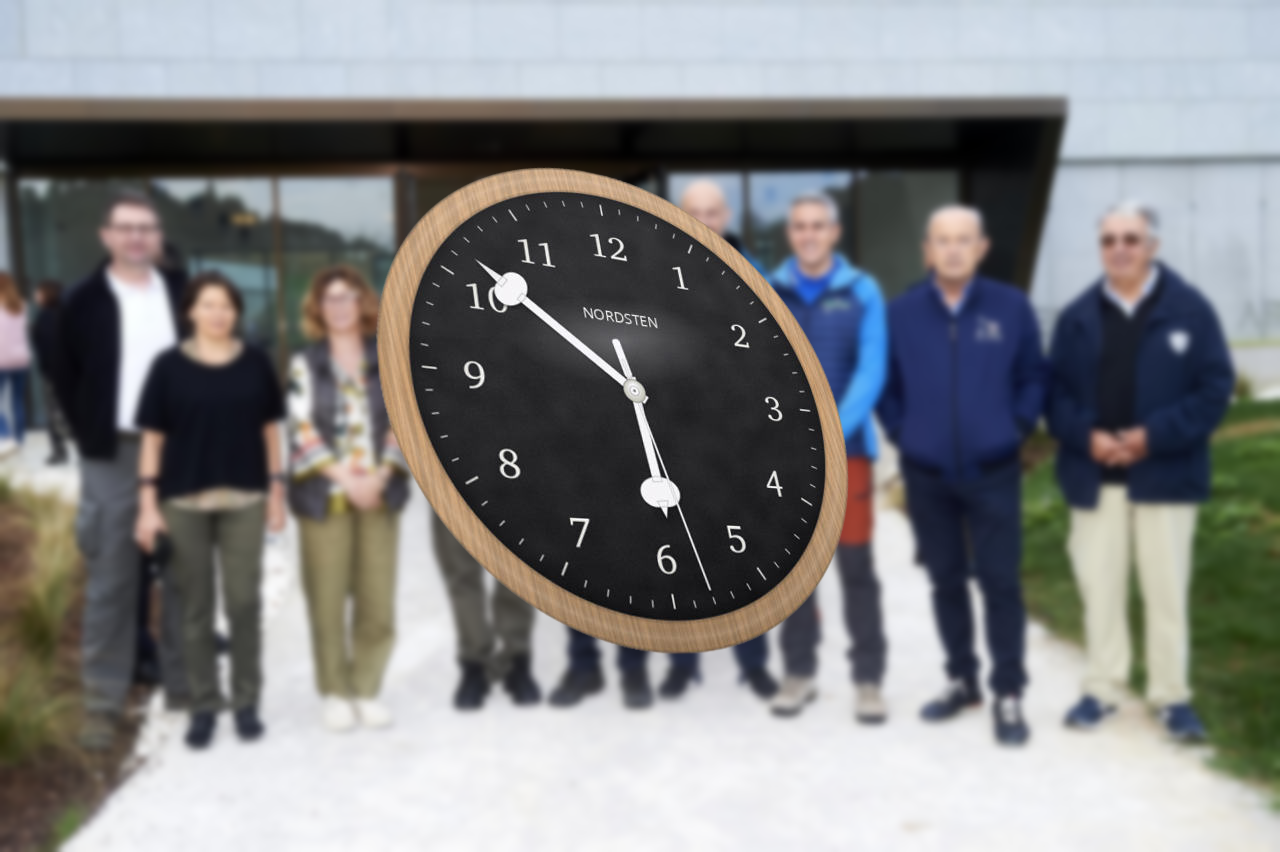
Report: 5:51:28
